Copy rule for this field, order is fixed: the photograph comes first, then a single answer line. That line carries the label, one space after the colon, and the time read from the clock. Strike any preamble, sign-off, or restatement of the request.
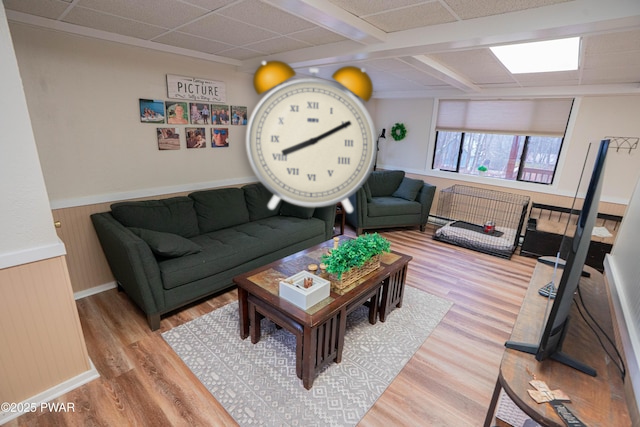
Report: 8:10
